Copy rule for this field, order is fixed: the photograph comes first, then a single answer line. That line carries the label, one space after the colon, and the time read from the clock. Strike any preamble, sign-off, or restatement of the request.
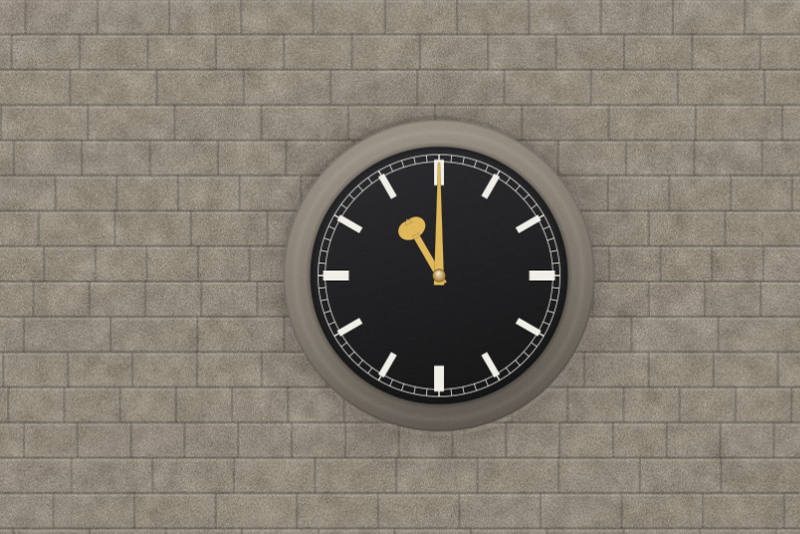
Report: 11:00
